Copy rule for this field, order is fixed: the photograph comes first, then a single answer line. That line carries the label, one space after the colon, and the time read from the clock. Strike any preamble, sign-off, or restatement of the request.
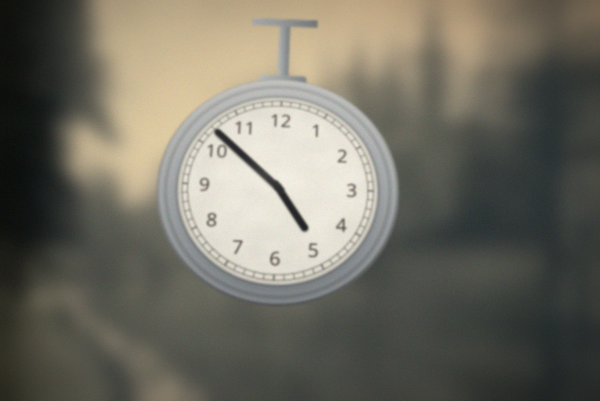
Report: 4:52
